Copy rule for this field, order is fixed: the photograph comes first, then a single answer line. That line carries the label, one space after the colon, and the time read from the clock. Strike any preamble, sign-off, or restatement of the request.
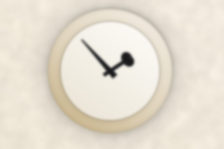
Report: 1:53
